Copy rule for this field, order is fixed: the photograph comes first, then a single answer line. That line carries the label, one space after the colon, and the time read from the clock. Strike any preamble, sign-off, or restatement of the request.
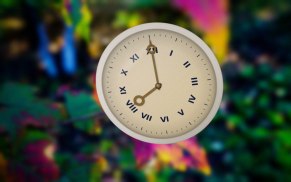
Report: 8:00
